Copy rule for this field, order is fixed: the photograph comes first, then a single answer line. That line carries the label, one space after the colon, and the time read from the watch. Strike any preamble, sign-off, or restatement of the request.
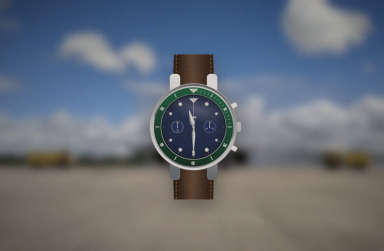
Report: 11:30
